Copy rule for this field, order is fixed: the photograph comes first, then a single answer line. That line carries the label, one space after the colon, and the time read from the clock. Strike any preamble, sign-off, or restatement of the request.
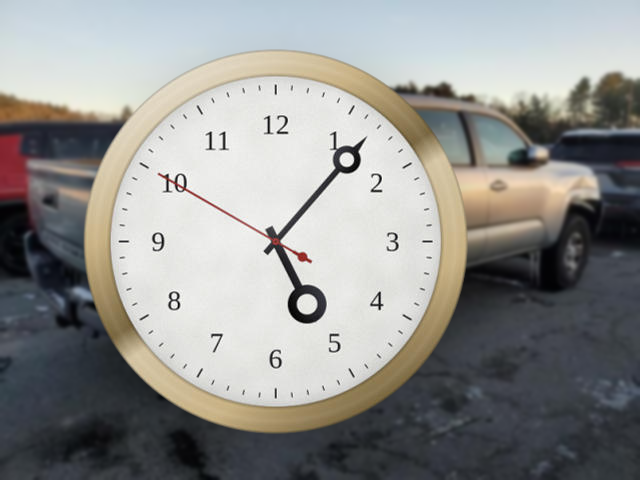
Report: 5:06:50
